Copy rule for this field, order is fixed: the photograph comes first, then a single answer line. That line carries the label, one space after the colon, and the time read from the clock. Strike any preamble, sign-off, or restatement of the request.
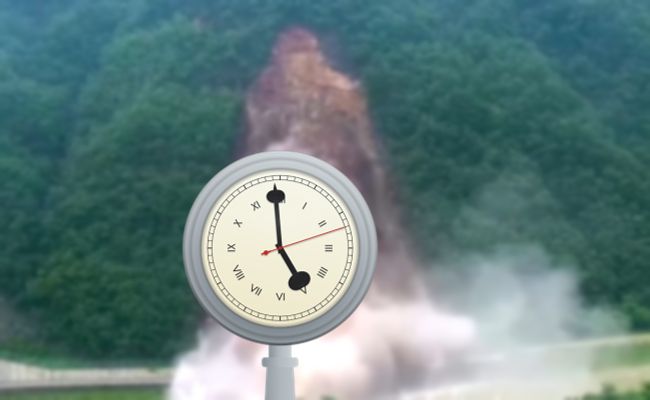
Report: 4:59:12
